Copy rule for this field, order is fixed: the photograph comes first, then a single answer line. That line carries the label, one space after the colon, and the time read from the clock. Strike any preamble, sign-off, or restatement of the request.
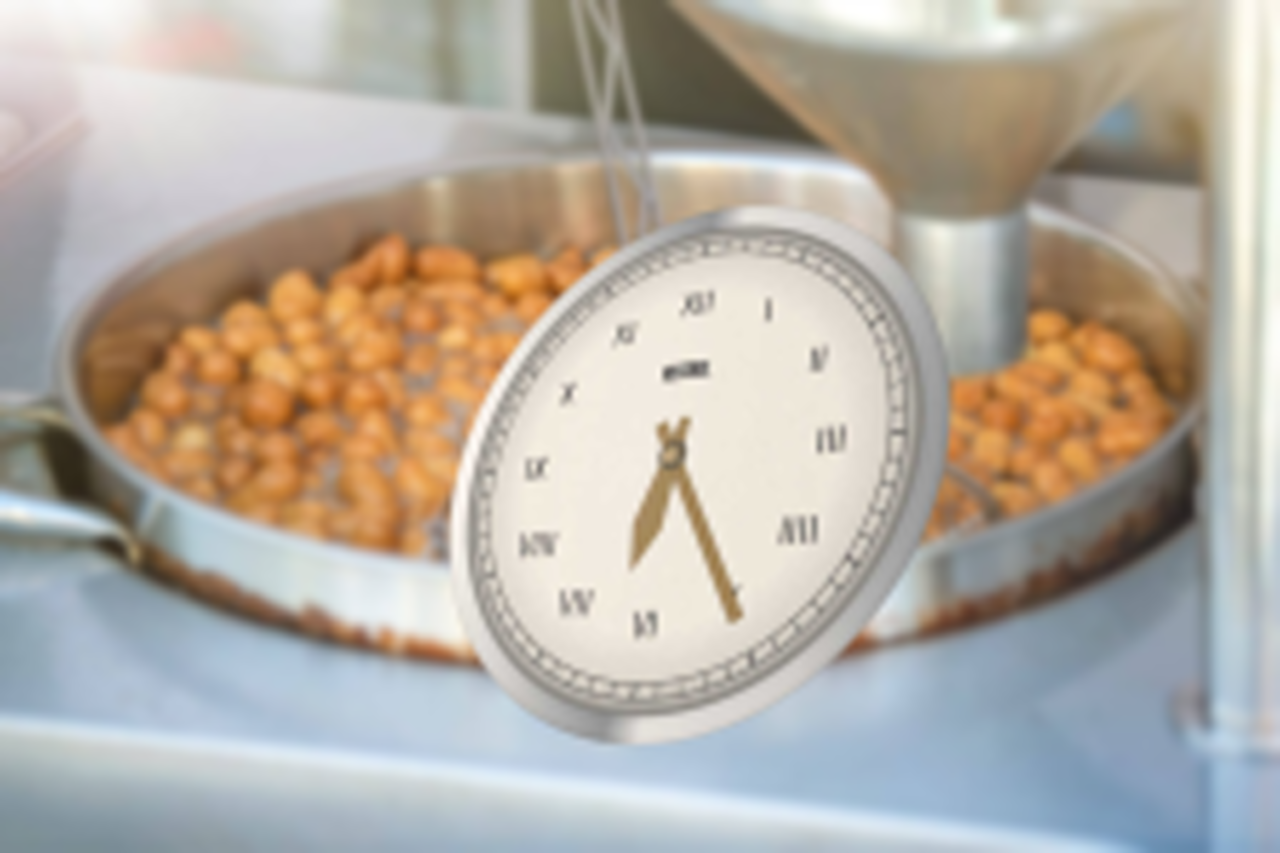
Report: 6:25
